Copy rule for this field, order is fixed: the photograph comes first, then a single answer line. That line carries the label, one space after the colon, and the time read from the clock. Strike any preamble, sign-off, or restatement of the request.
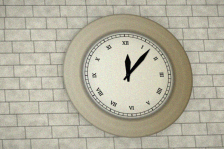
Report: 12:07
